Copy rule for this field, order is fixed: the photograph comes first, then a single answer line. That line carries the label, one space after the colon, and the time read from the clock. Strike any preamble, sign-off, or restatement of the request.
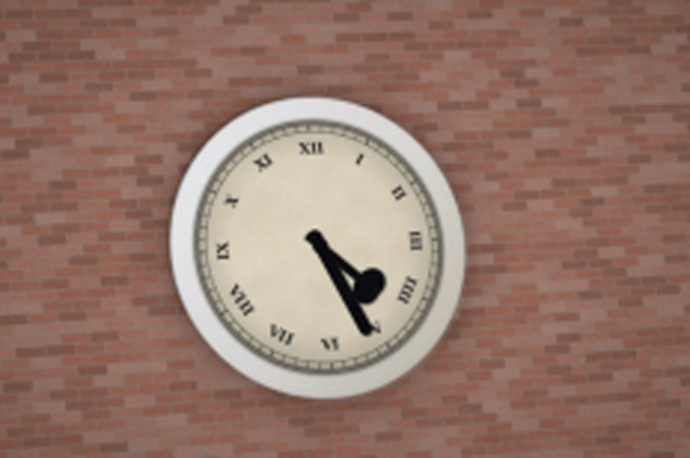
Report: 4:26
